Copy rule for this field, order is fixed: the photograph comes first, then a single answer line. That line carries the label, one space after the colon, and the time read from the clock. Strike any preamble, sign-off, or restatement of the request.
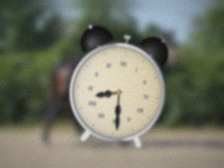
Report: 8:29
